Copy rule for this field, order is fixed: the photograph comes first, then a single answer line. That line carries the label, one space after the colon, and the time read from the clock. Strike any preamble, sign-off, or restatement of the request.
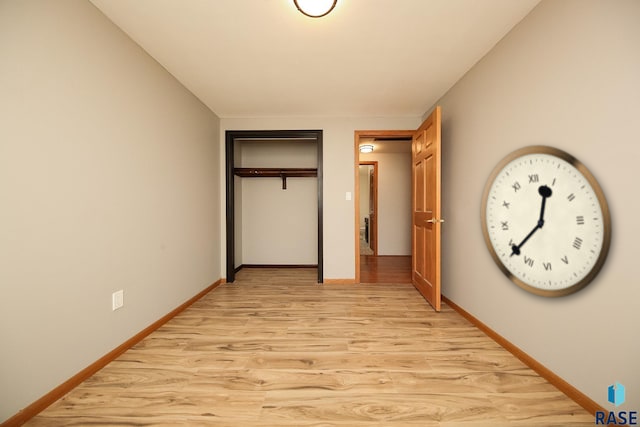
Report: 12:39
